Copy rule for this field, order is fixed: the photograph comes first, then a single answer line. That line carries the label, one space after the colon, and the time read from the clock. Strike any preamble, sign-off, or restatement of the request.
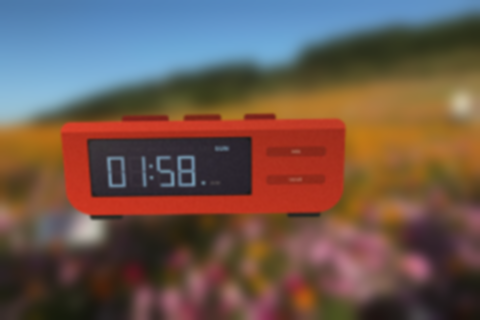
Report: 1:58
